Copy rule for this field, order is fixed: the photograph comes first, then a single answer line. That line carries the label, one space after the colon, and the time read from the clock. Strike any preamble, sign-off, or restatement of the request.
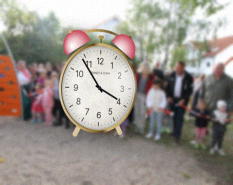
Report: 3:54
